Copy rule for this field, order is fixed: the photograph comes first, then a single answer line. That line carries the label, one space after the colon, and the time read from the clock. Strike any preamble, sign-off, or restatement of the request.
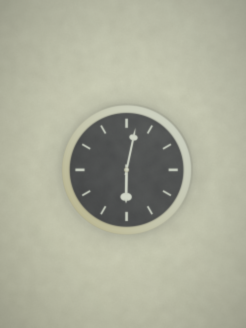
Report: 6:02
